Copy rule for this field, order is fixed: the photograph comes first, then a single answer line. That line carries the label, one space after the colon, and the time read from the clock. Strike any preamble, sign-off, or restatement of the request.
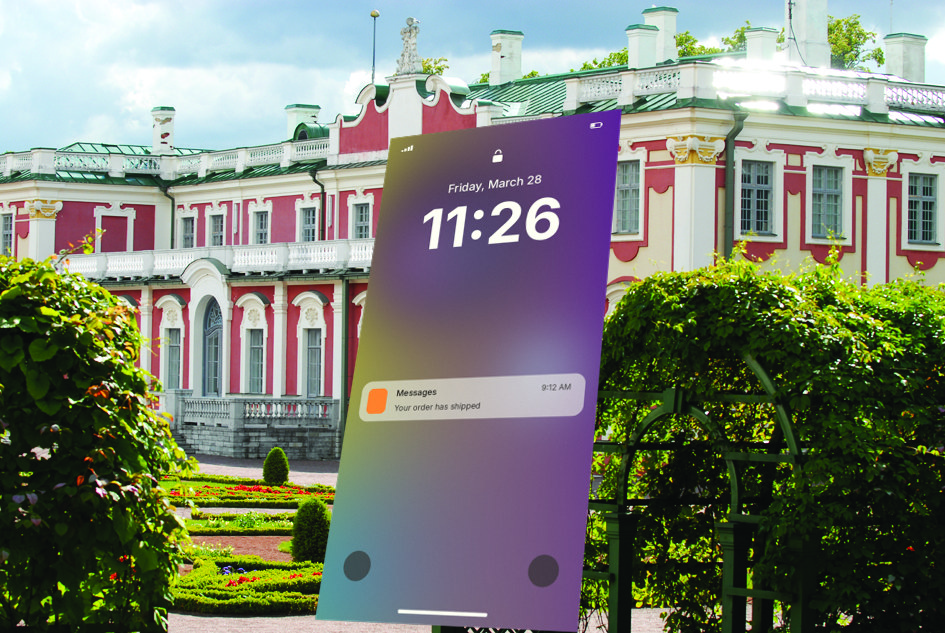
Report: 11:26
